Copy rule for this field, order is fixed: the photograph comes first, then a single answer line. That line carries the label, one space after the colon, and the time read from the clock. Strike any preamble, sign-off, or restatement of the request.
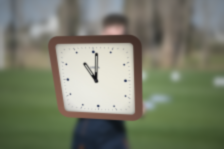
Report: 11:01
